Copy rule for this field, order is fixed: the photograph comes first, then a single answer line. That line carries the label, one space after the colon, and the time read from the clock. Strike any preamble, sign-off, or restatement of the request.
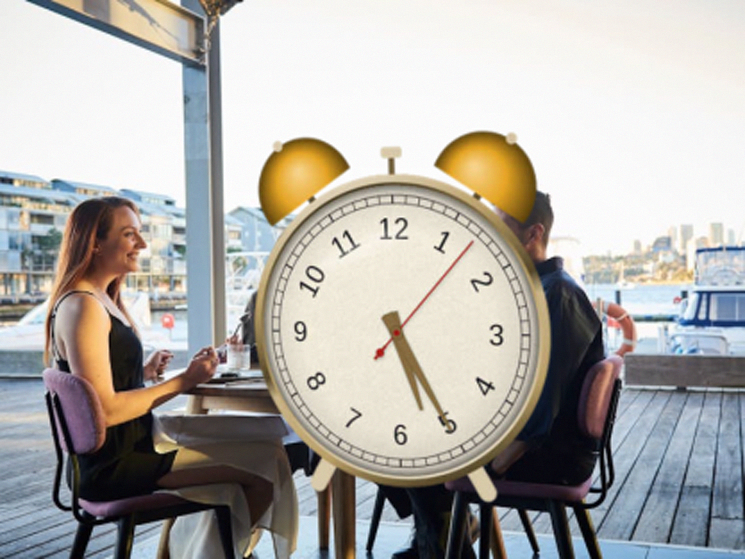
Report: 5:25:07
